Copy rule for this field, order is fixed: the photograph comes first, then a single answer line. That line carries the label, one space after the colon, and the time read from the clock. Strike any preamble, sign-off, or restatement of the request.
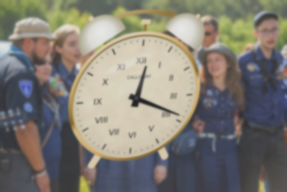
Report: 12:19
